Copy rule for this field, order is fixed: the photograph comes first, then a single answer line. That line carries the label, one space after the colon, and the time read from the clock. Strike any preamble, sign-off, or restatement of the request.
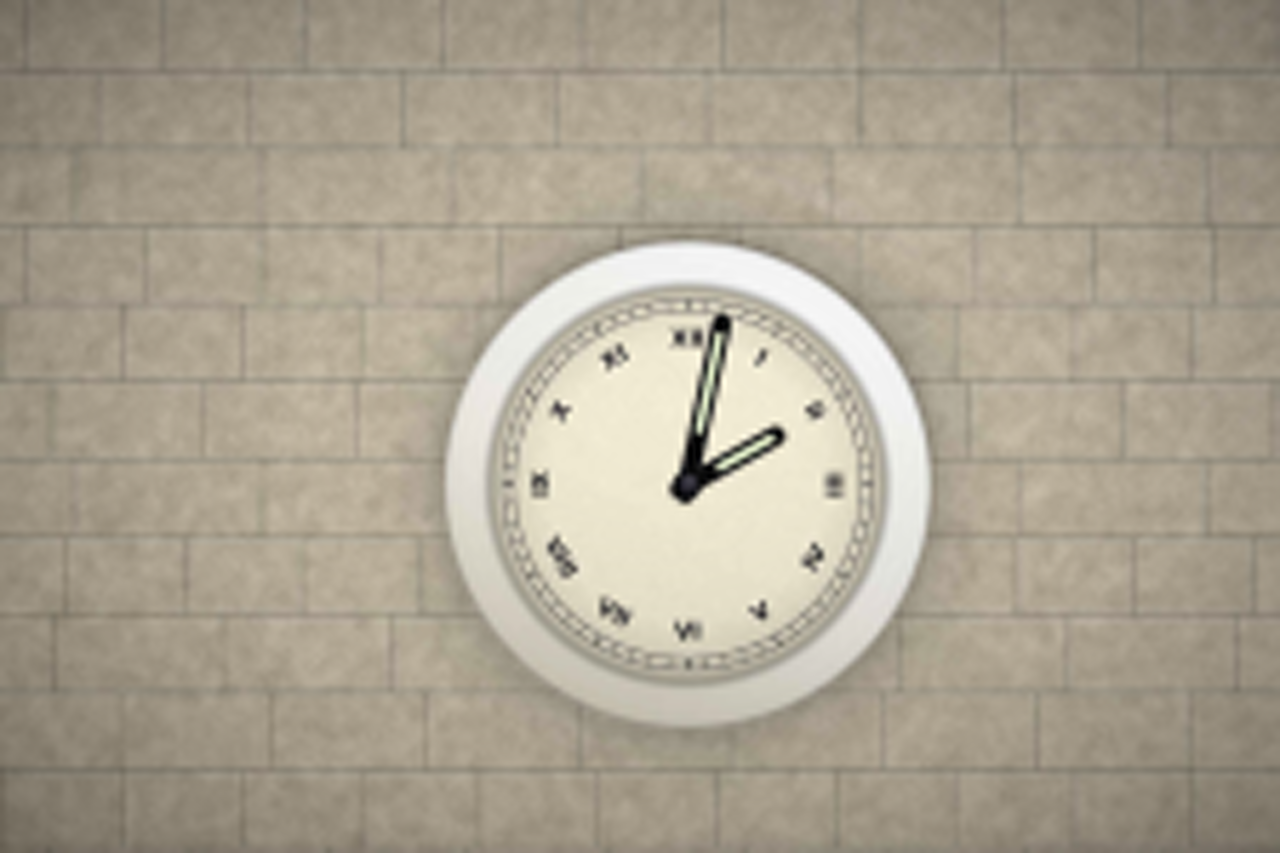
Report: 2:02
